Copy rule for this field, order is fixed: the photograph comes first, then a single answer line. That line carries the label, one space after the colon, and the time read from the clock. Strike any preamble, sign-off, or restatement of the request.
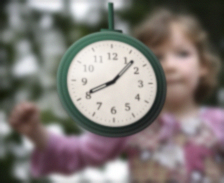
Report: 8:07
